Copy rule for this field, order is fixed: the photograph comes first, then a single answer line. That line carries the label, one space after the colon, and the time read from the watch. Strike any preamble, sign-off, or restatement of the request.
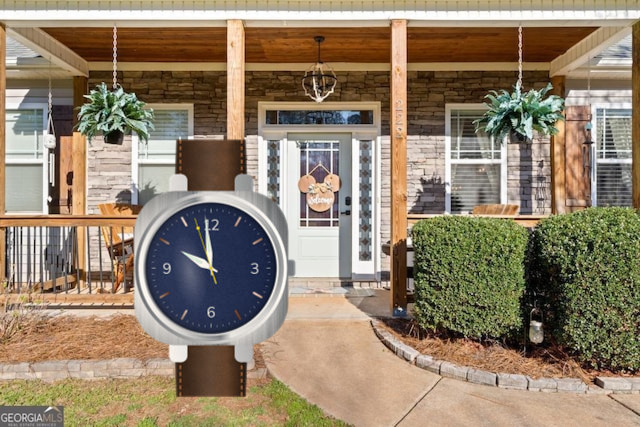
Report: 9:58:57
